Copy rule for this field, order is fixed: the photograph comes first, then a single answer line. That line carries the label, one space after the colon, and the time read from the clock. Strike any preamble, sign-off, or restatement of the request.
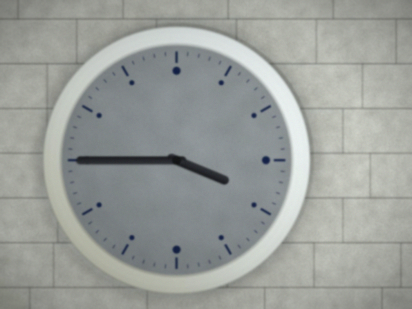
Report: 3:45
